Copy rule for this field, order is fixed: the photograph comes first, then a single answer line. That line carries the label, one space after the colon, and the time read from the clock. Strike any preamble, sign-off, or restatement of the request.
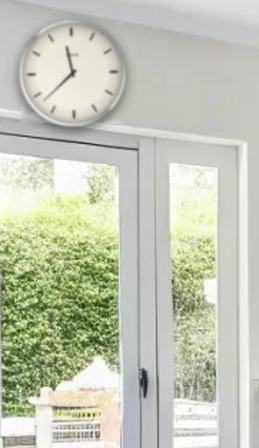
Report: 11:38
